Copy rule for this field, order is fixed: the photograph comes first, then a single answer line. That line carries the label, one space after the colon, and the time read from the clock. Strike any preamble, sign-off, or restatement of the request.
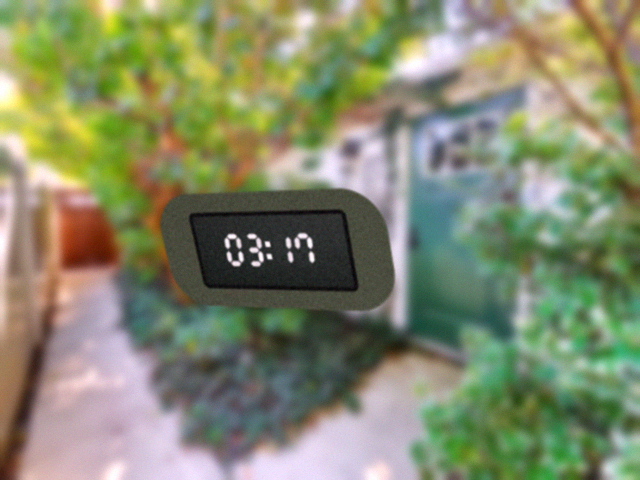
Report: 3:17
